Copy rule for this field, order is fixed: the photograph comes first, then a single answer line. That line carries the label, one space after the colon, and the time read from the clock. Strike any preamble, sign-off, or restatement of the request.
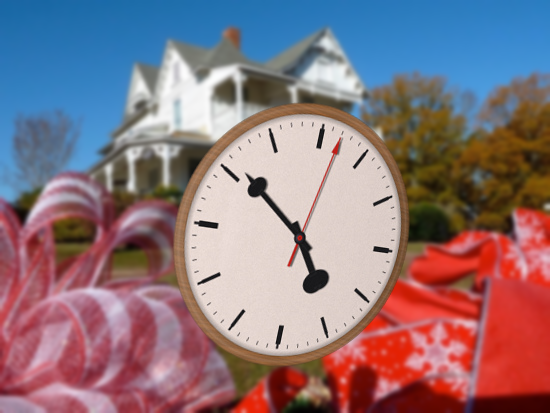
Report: 4:51:02
